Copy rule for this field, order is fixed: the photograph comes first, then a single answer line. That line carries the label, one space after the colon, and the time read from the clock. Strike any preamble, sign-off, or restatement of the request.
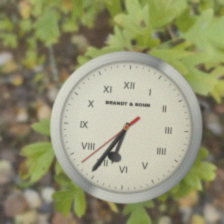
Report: 6:35:38
